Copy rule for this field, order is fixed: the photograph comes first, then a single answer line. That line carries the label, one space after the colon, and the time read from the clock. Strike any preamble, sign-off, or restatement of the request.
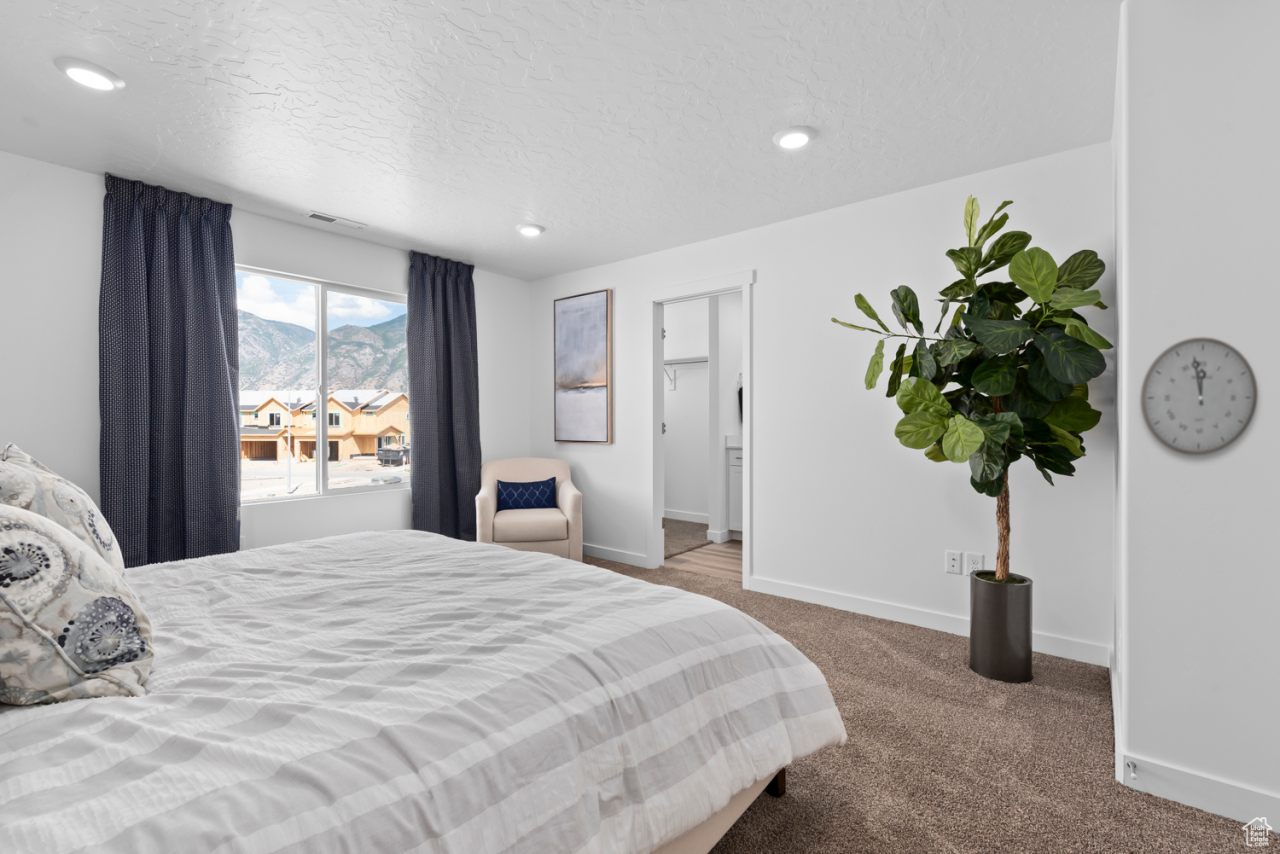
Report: 11:58
